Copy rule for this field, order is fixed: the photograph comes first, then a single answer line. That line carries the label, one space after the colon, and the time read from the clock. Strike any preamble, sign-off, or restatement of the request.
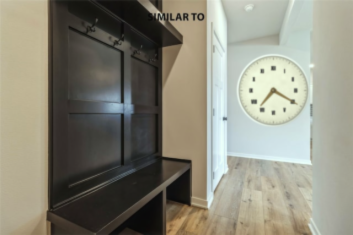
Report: 7:20
